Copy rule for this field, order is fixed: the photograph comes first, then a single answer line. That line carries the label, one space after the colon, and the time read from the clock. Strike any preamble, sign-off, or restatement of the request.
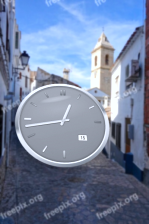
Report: 12:43
